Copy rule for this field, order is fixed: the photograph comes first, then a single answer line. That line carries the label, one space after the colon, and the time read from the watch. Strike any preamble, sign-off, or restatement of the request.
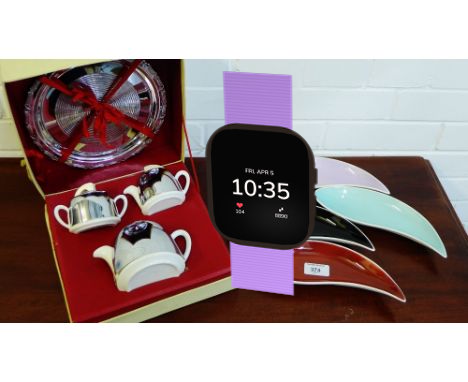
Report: 10:35
